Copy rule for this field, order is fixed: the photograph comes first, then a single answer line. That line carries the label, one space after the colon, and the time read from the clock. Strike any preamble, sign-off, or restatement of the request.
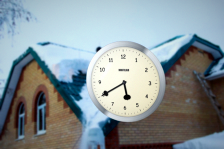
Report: 5:40
